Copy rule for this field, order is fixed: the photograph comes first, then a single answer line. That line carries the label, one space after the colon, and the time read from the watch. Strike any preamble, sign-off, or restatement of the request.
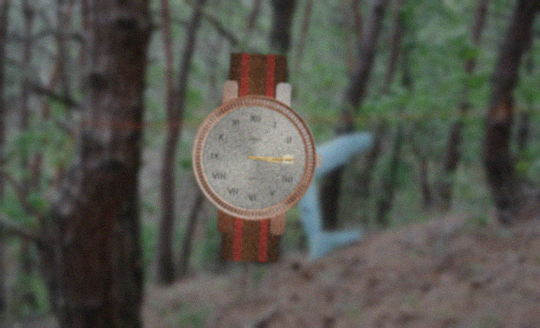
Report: 3:15
